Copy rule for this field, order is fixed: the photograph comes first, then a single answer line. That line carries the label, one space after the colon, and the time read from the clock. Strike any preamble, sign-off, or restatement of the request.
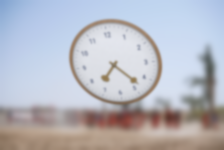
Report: 7:23
